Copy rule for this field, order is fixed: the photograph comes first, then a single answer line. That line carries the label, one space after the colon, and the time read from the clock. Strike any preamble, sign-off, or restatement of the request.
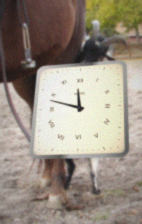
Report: 11:48
